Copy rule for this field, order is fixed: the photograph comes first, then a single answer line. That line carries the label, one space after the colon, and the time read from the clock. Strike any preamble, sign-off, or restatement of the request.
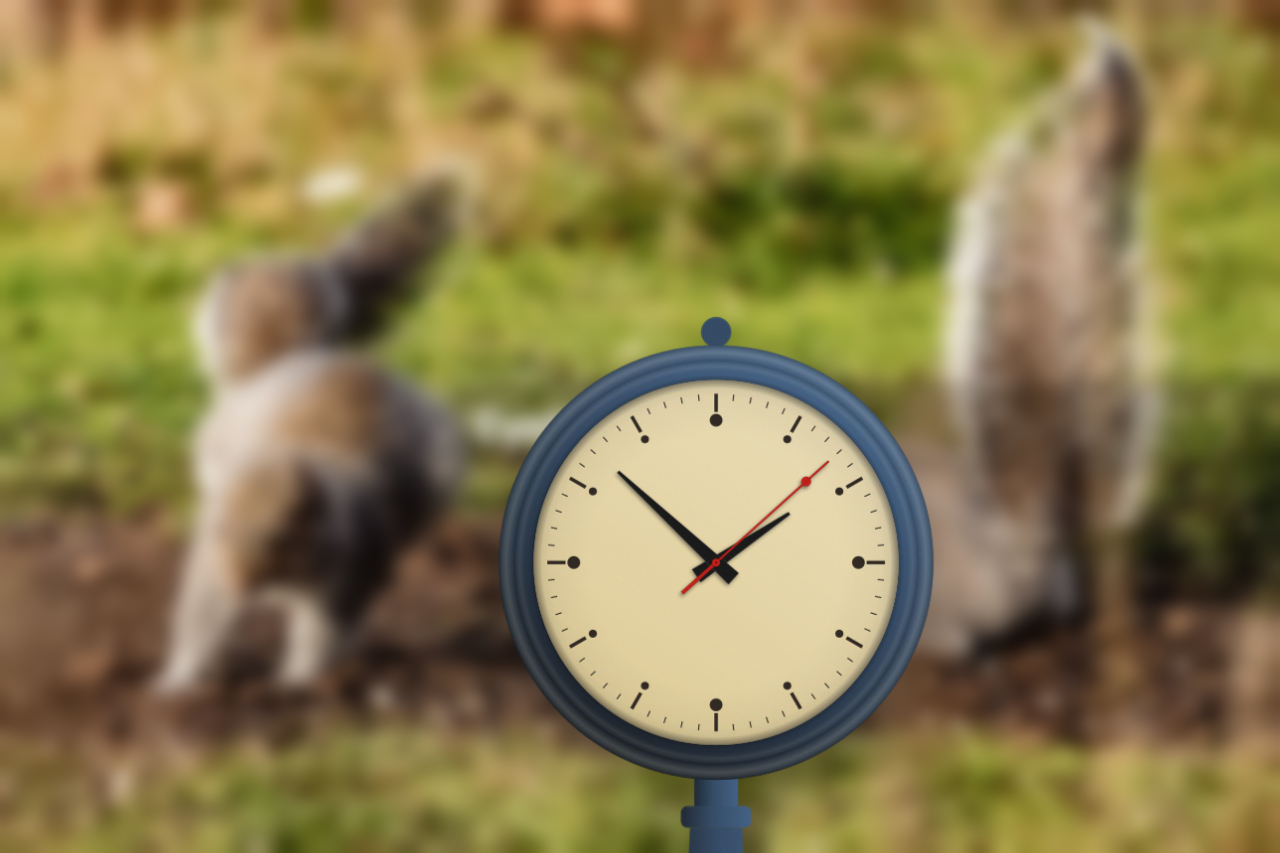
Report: 1:52:08
